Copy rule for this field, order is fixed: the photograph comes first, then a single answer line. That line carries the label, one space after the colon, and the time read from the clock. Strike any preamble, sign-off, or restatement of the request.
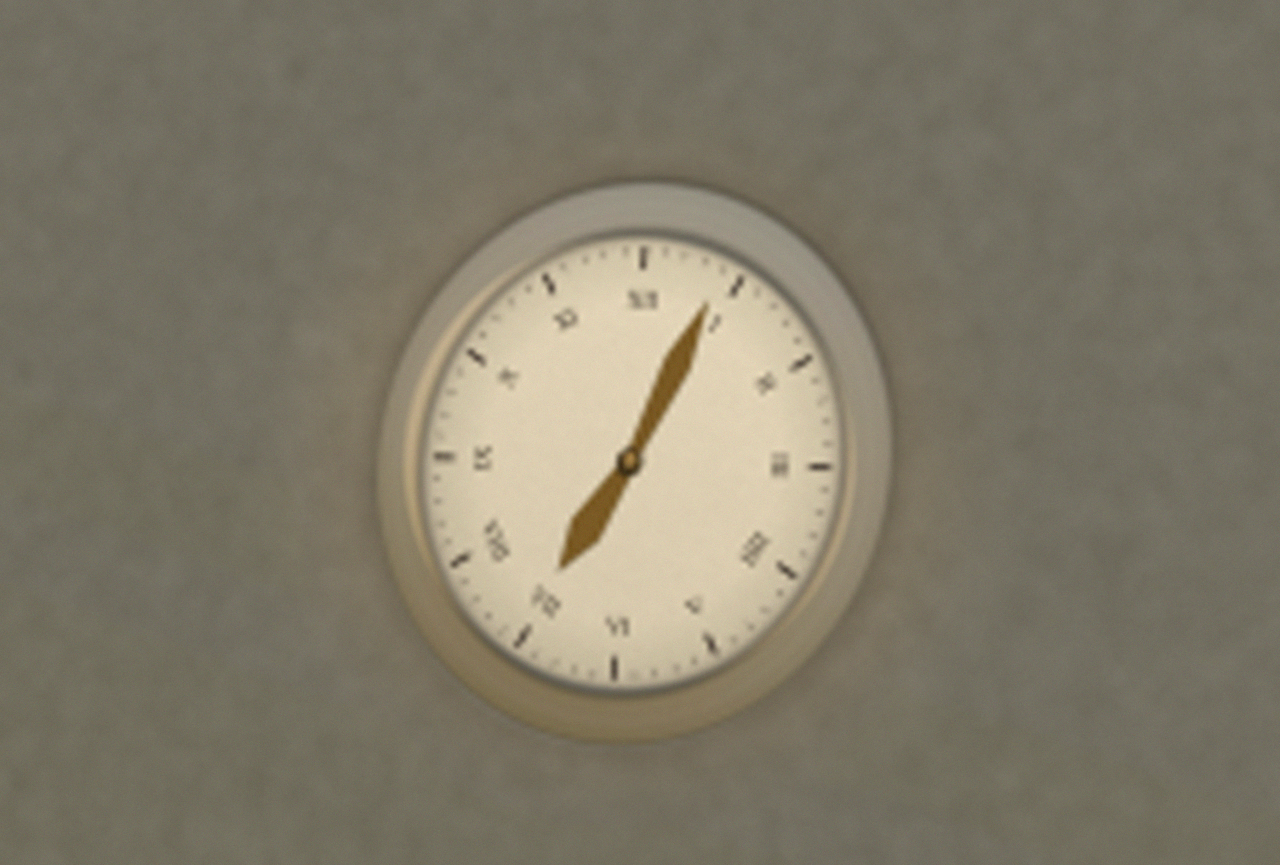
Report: 7:04
